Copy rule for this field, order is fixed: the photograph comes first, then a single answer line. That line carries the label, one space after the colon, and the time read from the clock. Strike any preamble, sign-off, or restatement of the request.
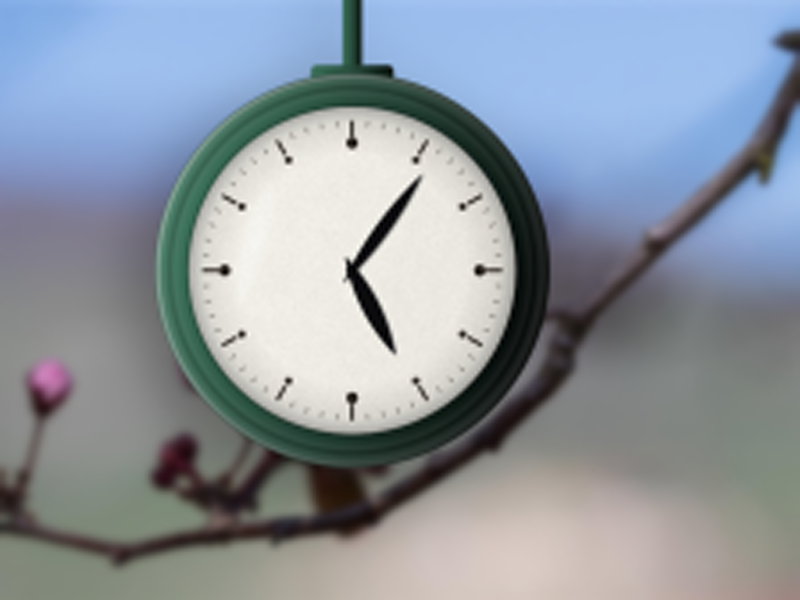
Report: 5:06
